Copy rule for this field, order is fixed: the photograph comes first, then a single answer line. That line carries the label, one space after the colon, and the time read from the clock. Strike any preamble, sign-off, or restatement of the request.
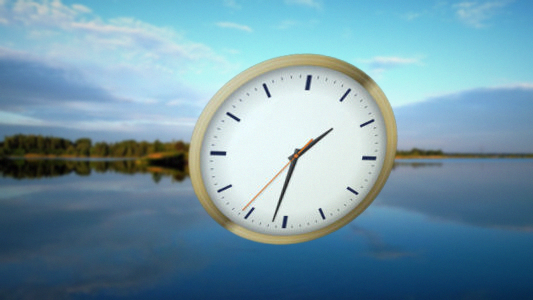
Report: 1:31:36
